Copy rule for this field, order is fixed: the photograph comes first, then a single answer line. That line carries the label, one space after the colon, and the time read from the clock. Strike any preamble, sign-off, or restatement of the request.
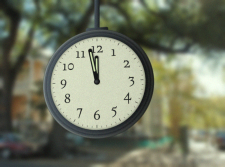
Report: 11:58
